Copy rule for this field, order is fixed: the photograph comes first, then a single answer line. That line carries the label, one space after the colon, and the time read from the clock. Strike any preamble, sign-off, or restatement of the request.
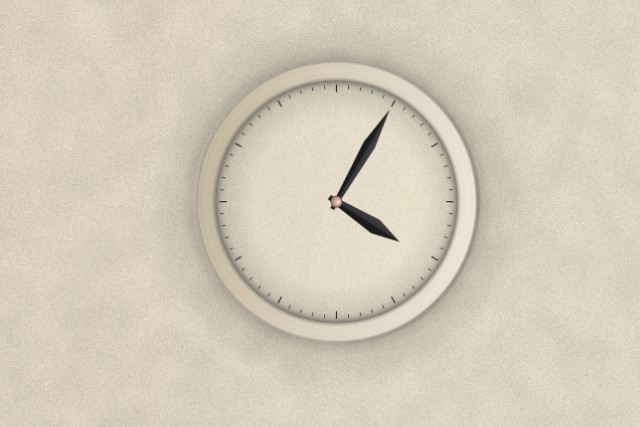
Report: 4:05
